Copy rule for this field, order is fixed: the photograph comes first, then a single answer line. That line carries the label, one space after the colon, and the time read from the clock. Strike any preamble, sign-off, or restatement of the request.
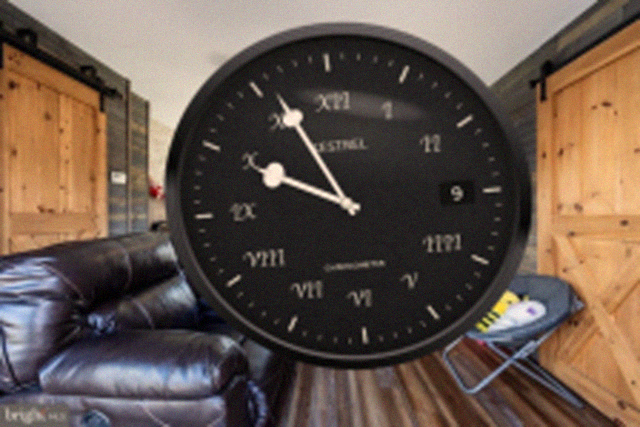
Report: 9:56
